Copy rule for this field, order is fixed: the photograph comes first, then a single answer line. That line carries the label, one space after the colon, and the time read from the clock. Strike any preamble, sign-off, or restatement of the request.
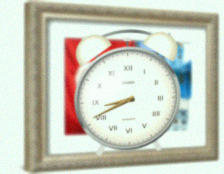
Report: 8:41
